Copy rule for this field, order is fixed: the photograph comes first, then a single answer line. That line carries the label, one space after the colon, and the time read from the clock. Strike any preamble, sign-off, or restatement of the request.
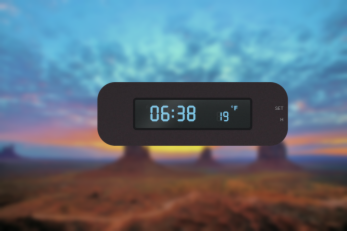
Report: 6:38
